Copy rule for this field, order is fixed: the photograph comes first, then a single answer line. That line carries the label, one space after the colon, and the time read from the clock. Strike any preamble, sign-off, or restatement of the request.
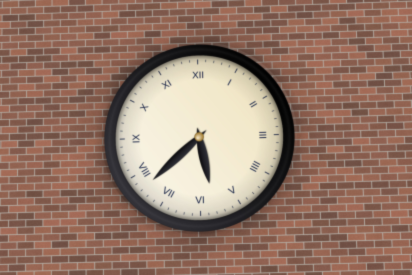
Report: 5:38
